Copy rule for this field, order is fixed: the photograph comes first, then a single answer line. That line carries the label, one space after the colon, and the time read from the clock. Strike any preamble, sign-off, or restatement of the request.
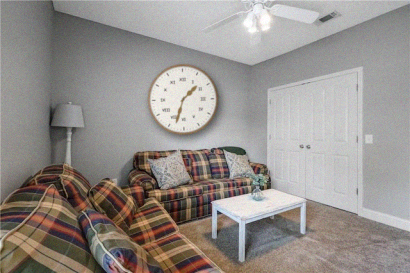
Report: 1:33
